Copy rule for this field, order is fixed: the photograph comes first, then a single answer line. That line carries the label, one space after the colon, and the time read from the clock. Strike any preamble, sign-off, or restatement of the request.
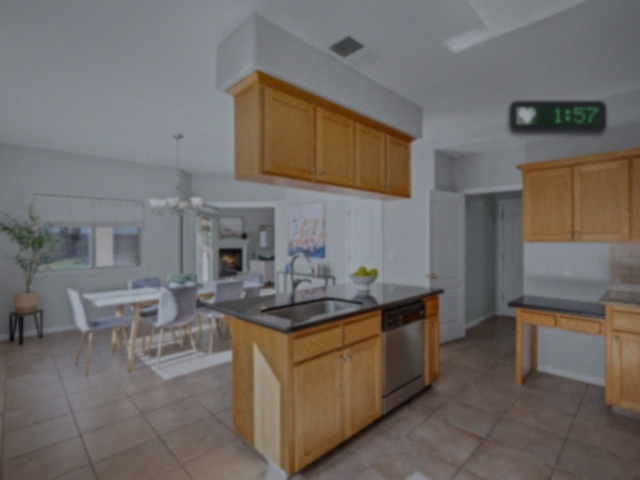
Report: 1:57
